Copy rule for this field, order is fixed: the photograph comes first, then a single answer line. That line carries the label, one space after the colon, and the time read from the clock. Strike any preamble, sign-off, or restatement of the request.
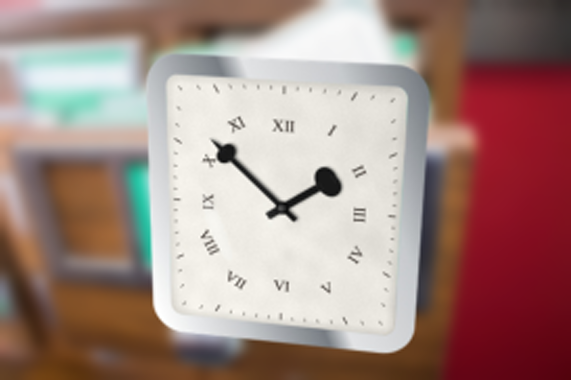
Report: 1:52
